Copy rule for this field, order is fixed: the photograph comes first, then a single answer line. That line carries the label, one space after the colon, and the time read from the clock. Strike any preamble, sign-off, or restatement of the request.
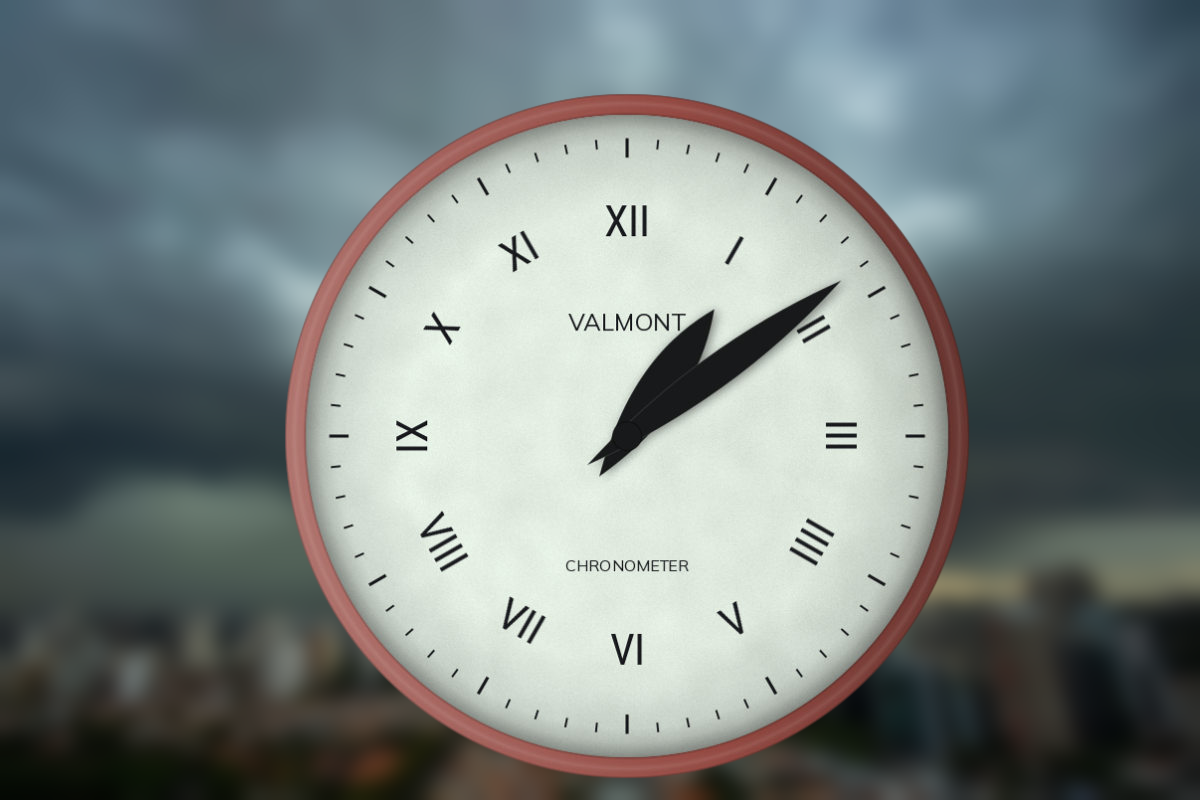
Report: 1:09
